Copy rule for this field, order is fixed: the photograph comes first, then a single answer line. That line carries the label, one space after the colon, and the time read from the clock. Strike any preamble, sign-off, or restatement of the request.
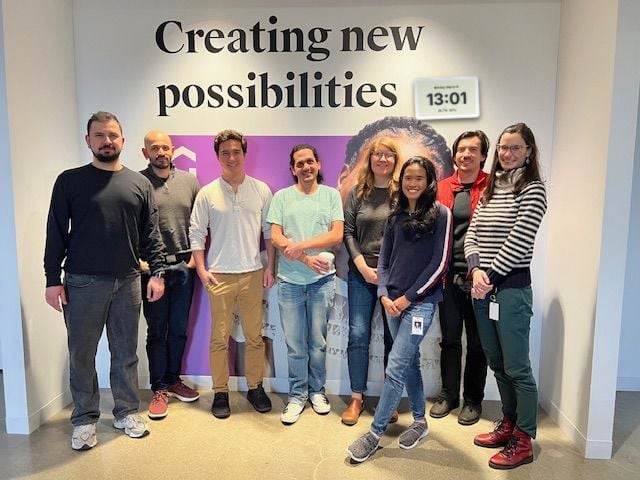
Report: 13:01
